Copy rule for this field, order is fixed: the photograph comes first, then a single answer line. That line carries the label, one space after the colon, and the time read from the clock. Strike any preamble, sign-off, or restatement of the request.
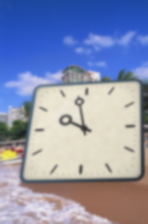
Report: 9:58
